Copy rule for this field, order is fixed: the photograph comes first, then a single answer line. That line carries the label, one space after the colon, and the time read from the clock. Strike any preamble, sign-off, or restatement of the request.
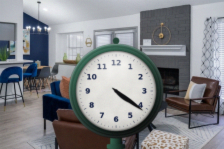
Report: 4:21
